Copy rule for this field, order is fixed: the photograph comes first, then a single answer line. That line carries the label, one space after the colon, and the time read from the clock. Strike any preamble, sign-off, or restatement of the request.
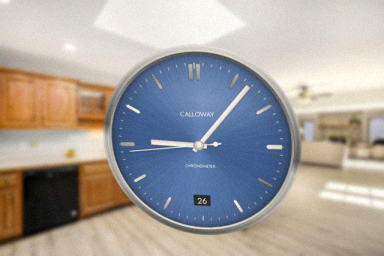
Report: 9:06:44
